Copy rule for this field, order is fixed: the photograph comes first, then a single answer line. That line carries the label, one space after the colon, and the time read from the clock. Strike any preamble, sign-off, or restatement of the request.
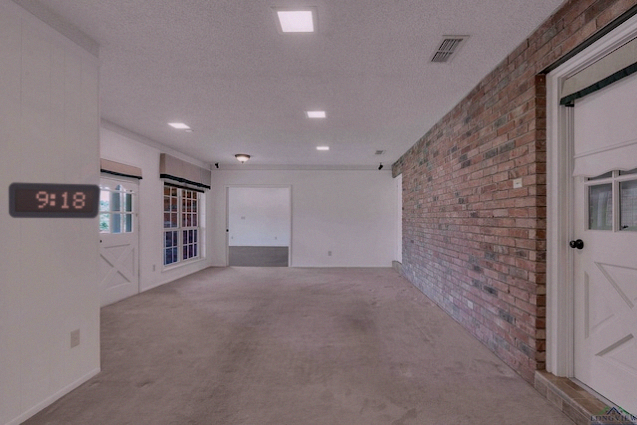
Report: 9:18
